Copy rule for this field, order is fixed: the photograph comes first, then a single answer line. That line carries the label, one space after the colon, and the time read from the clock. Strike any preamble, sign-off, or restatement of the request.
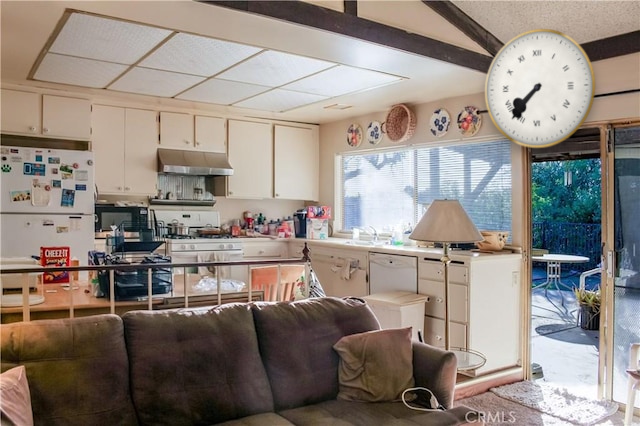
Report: 7:37
